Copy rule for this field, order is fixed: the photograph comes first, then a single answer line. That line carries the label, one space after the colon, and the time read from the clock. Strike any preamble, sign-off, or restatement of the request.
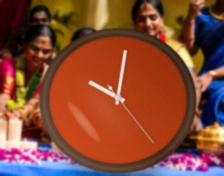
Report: 10:01:24
